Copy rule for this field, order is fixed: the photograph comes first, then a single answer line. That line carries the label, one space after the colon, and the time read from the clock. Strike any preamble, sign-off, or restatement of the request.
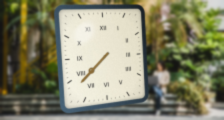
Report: 7:38
